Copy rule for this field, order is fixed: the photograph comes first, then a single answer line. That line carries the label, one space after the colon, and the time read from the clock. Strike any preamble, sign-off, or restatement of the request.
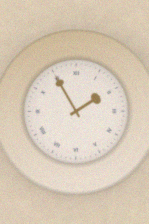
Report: 1:55
